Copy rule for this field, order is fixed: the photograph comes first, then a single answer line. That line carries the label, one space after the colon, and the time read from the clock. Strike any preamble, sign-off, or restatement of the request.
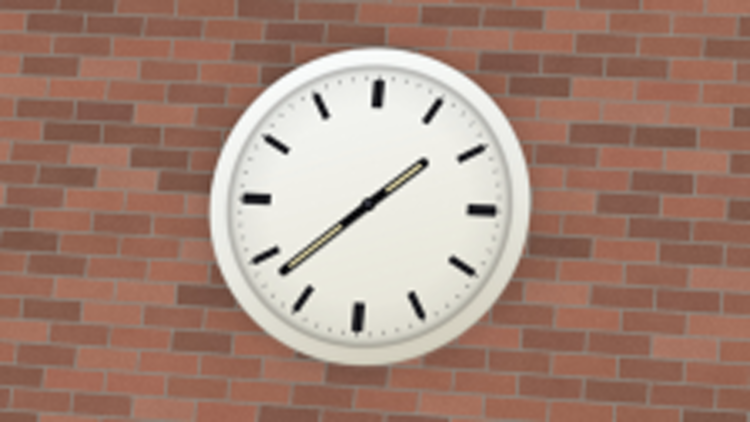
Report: 1:38
